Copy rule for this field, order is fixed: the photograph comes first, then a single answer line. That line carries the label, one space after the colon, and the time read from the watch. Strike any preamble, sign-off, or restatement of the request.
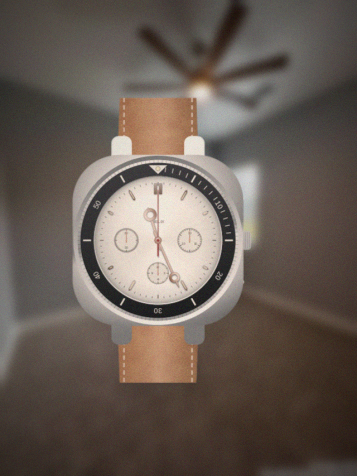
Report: 11:26
